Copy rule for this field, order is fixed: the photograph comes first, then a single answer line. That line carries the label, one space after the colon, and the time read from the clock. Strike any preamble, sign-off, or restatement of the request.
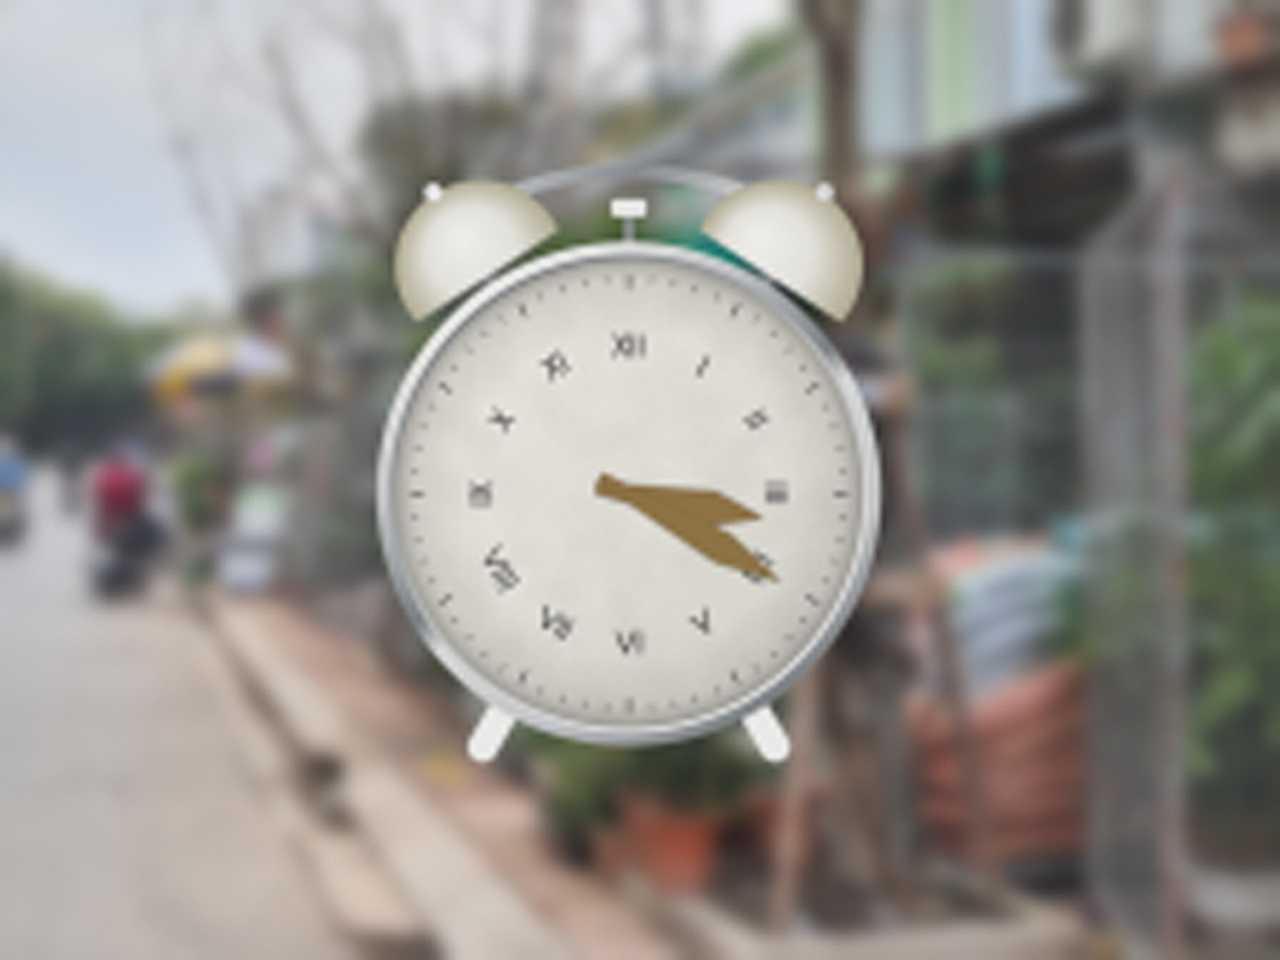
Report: 3:20
